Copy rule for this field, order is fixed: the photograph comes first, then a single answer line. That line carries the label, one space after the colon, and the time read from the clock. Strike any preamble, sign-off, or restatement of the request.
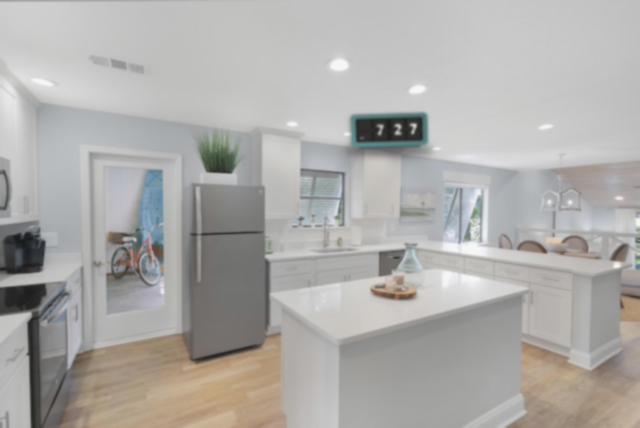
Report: 7:27
